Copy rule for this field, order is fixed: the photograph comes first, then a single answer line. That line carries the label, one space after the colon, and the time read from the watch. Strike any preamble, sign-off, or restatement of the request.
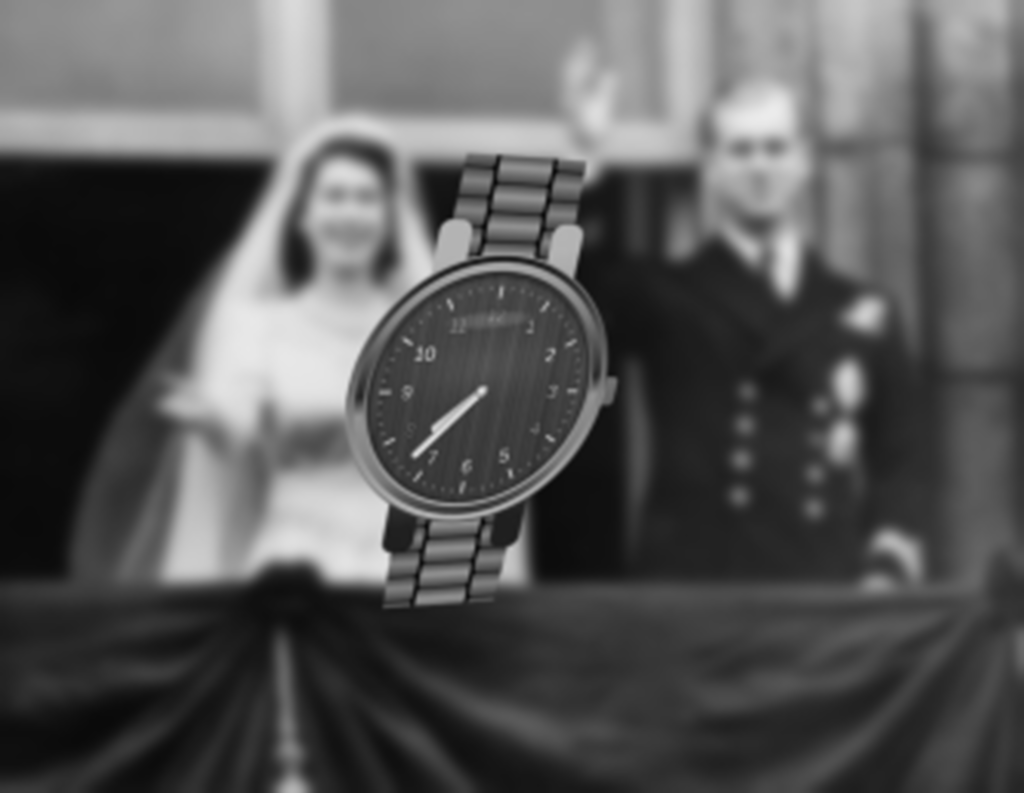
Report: 7:37
